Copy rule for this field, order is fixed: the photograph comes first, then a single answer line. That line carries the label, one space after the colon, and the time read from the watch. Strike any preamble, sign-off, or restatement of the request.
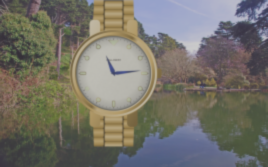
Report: 11:14
